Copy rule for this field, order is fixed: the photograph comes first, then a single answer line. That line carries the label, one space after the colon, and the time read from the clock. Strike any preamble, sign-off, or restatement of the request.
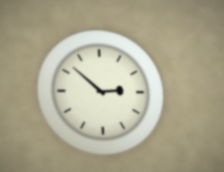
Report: 2:52
